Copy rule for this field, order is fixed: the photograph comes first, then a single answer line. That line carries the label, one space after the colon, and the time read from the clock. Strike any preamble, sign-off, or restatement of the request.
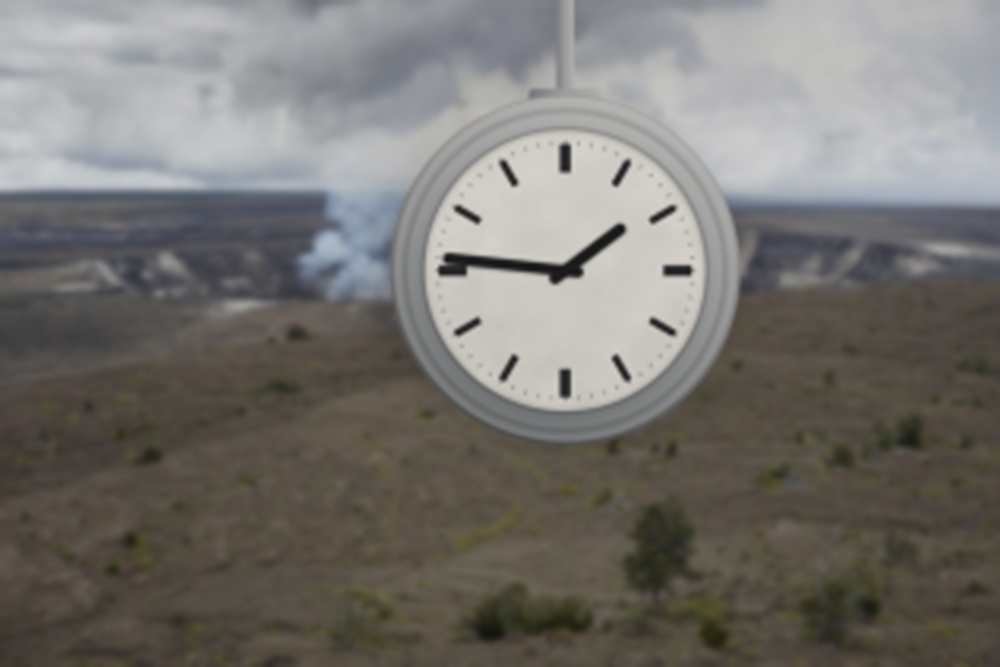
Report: 1:46
